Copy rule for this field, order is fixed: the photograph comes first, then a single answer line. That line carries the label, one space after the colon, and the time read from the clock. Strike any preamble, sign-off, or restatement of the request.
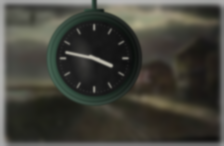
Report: 3:47
